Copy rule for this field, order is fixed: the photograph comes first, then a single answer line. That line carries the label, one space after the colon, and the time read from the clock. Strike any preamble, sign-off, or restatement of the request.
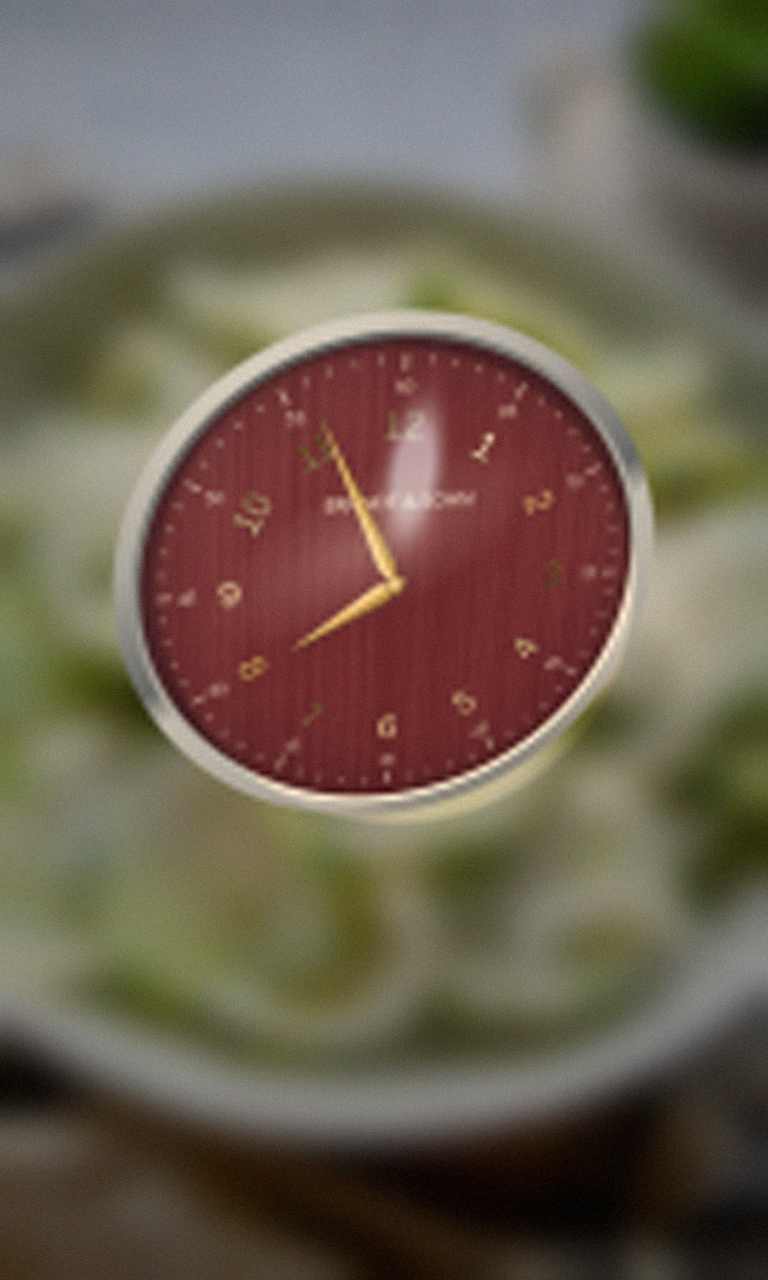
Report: 7:56
